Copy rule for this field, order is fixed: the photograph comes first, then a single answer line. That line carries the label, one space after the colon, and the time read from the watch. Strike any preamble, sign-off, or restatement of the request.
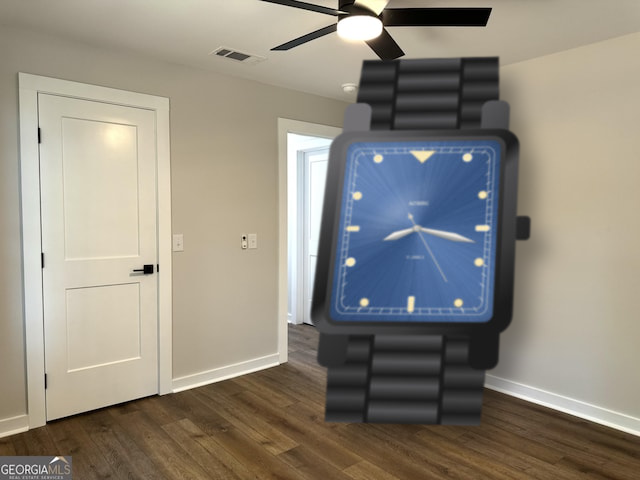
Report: 8:17:25
